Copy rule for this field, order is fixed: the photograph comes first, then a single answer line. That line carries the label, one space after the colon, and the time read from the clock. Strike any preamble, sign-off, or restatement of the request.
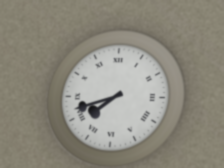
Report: 7:42
